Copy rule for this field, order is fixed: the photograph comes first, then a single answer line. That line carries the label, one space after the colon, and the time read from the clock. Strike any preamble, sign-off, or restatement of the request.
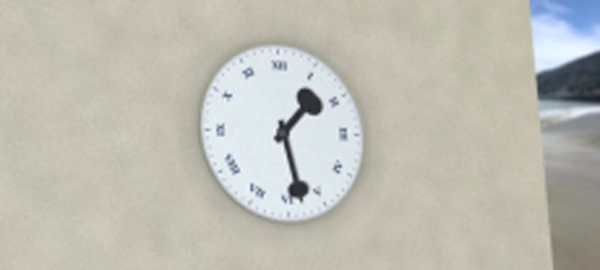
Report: 1:28
